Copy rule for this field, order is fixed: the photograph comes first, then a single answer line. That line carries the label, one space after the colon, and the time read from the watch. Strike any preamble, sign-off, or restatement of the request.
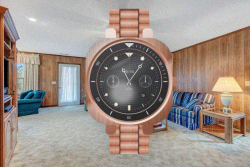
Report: 11:06
